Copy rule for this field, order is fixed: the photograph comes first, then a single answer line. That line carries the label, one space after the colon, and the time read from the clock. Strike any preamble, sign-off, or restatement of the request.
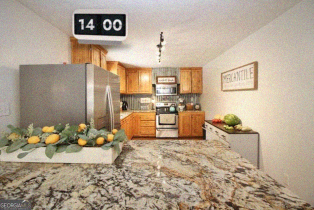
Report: 14:00
